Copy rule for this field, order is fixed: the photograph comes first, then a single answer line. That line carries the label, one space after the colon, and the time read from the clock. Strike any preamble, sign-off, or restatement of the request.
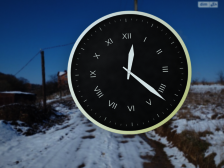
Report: 12:22
